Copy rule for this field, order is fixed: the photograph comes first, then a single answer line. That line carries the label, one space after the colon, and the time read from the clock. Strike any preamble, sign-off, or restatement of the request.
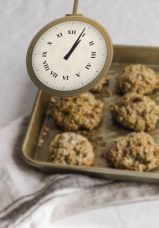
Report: 1:04
